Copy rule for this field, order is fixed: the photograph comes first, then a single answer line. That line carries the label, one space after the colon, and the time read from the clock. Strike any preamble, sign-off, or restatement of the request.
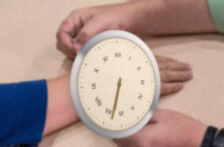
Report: 6:33
